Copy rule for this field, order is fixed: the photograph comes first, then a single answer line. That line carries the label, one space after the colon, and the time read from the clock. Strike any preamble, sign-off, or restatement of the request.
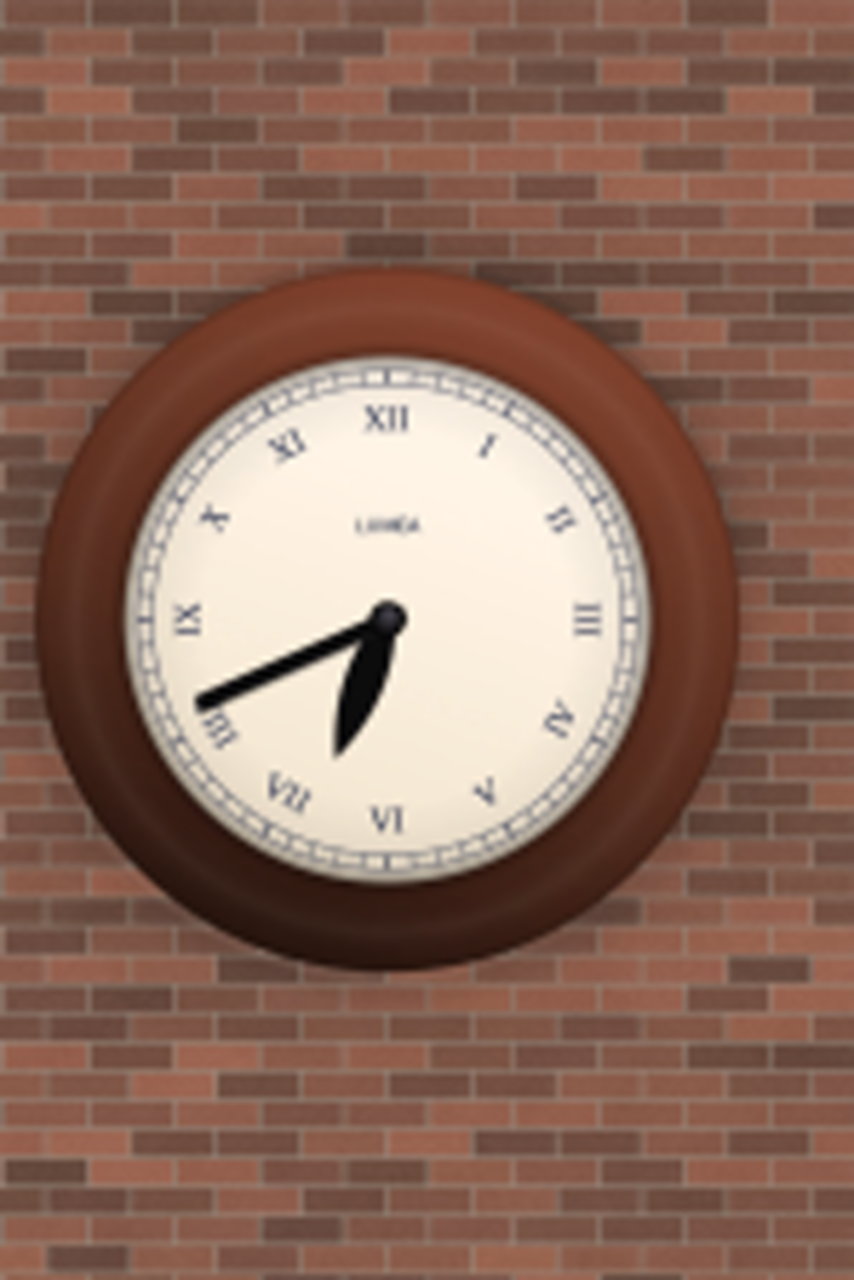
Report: 6:41
